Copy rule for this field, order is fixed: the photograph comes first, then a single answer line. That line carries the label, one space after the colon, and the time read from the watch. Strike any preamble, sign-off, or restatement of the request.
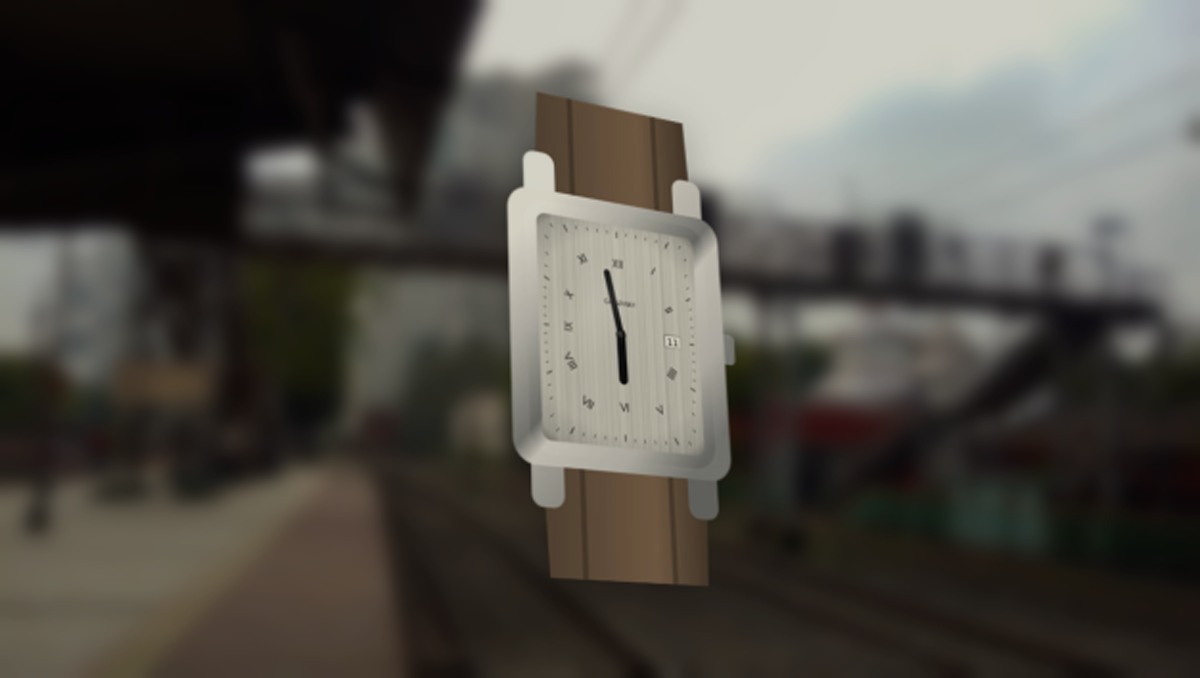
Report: 5:58
